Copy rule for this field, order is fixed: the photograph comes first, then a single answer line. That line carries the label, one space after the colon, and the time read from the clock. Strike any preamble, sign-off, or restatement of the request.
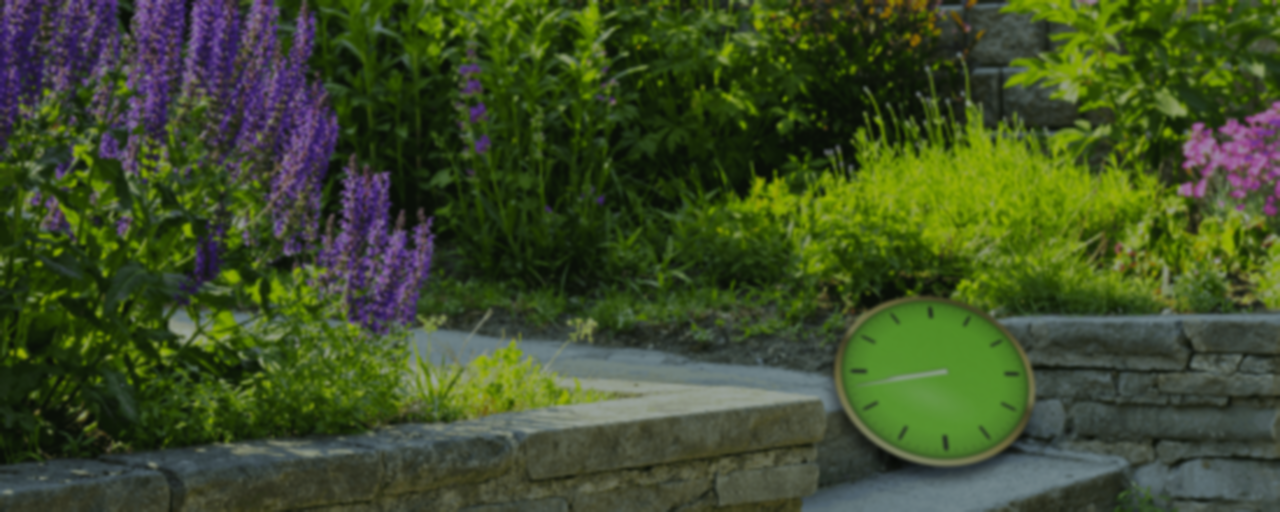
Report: 8:43
